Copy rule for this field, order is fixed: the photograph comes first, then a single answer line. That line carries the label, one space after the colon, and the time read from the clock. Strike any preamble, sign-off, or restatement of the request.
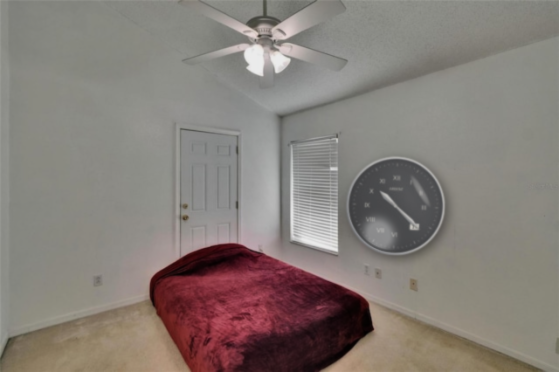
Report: 10:22
